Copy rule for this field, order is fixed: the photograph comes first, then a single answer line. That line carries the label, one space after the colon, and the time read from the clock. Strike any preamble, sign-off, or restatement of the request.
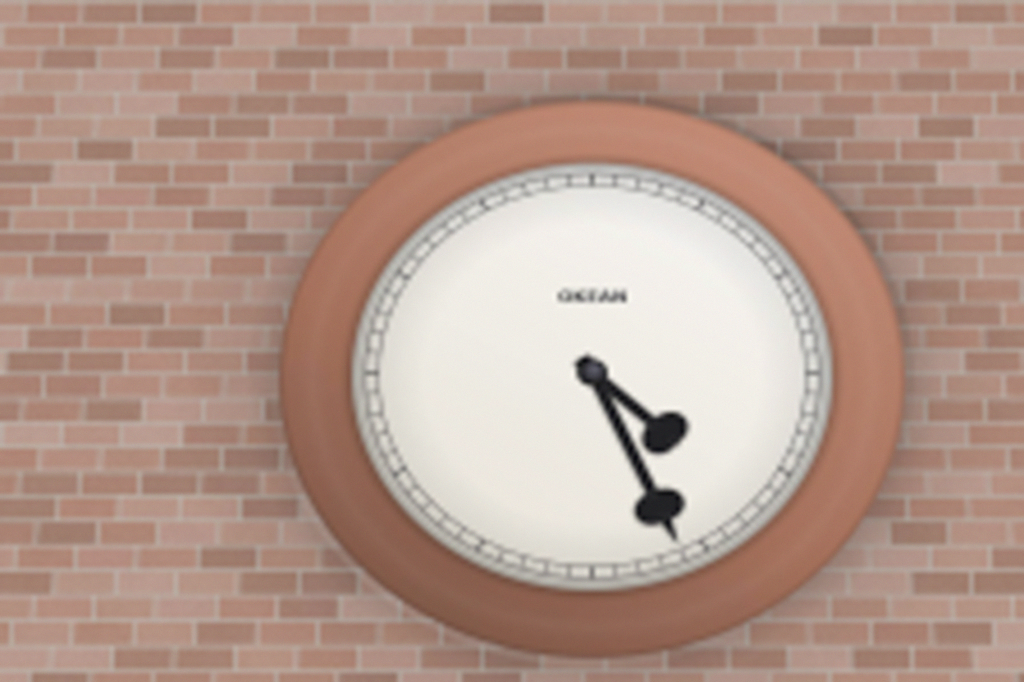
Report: 4:26
